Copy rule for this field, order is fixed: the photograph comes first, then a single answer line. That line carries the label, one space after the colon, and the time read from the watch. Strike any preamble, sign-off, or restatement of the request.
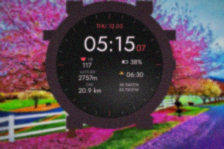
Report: 5:15
